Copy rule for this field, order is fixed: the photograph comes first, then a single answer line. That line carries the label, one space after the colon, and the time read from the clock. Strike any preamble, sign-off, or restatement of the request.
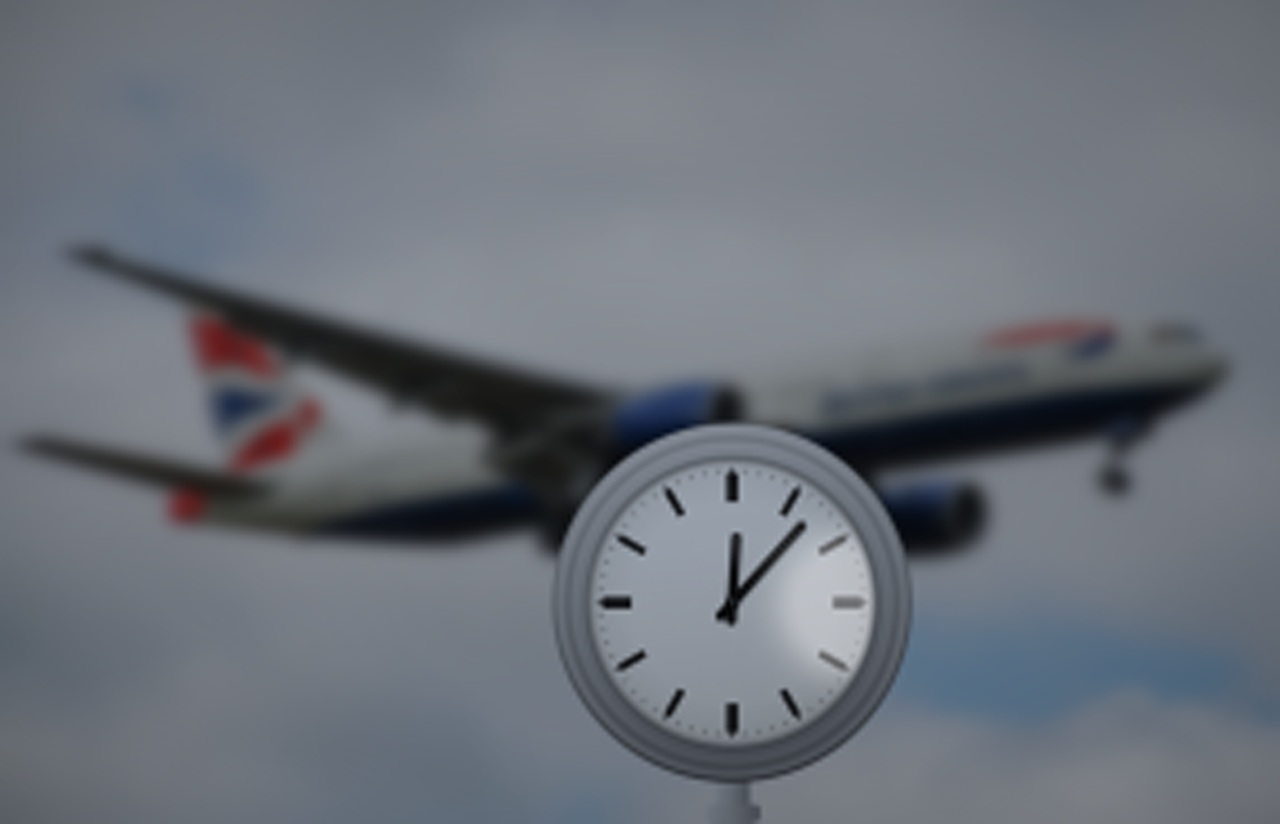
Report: 12:07
